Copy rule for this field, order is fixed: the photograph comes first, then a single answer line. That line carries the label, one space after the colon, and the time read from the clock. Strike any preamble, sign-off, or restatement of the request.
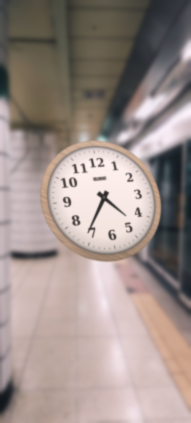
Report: 4:36
